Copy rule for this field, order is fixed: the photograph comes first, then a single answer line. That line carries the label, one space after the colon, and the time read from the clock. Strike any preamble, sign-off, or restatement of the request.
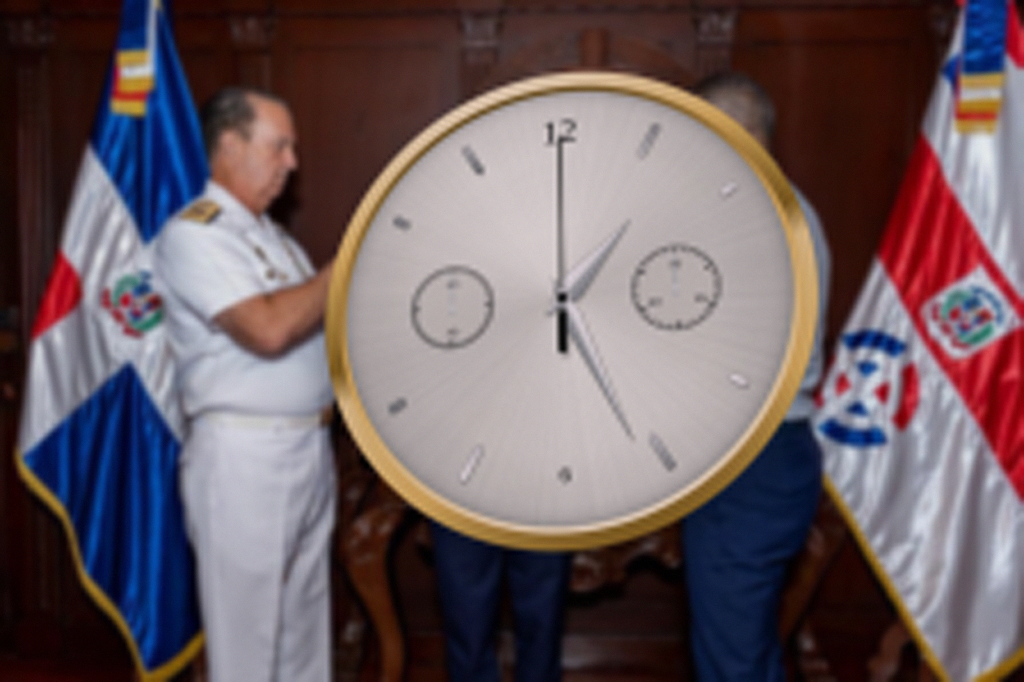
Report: 1:26
